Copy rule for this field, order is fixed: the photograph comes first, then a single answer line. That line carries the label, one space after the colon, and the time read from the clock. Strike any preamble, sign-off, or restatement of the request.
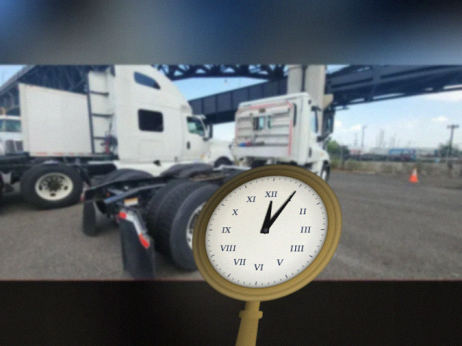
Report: 12:05
